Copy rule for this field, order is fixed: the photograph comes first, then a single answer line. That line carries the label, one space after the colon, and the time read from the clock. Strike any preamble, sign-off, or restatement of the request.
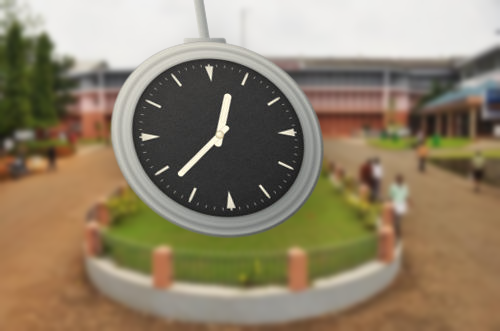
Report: 12:38
